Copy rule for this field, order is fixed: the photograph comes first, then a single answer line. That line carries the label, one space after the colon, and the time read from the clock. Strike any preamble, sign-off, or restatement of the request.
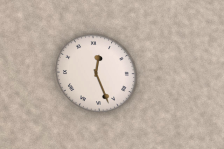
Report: 12:27
